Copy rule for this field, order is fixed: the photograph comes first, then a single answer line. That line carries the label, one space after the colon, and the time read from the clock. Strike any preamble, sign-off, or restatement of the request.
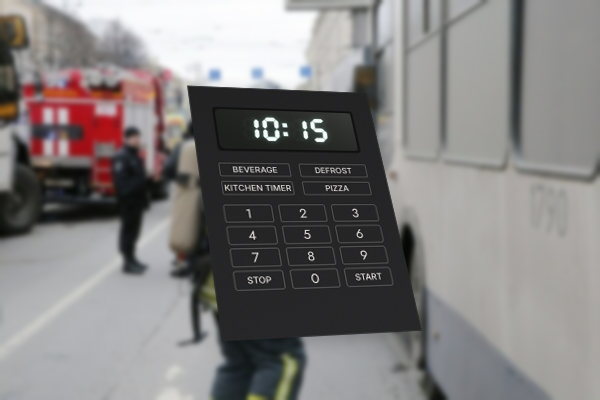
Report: 10:15
